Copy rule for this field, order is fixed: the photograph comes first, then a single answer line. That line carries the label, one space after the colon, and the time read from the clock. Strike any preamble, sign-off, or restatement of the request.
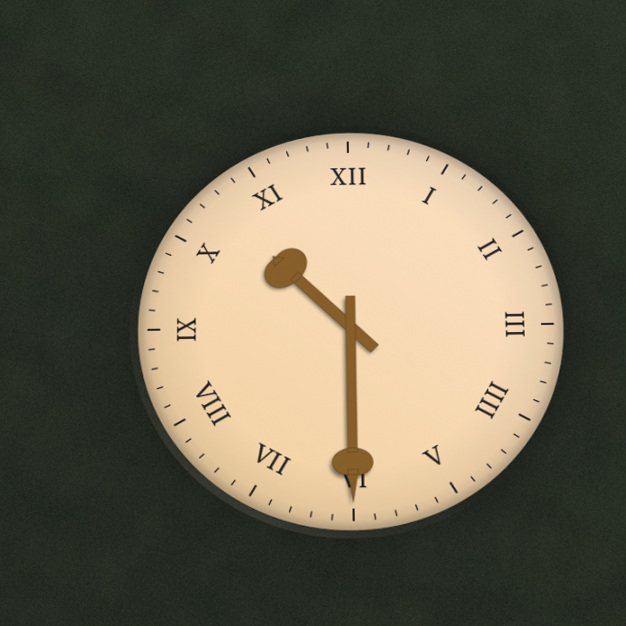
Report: 10:30
